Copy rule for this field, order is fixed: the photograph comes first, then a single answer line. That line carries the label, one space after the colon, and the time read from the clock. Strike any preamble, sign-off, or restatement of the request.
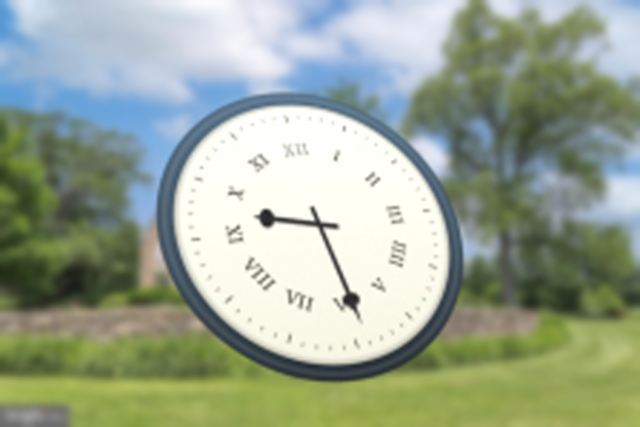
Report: 9:29
